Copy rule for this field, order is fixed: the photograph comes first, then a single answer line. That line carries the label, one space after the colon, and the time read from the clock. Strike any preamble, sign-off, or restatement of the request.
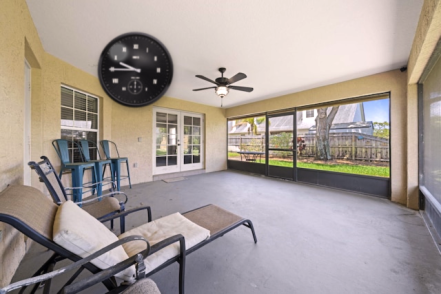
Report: 9:45
